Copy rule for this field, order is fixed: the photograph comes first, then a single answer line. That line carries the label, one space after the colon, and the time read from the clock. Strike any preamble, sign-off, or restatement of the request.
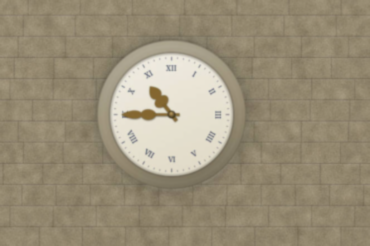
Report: 10:45
